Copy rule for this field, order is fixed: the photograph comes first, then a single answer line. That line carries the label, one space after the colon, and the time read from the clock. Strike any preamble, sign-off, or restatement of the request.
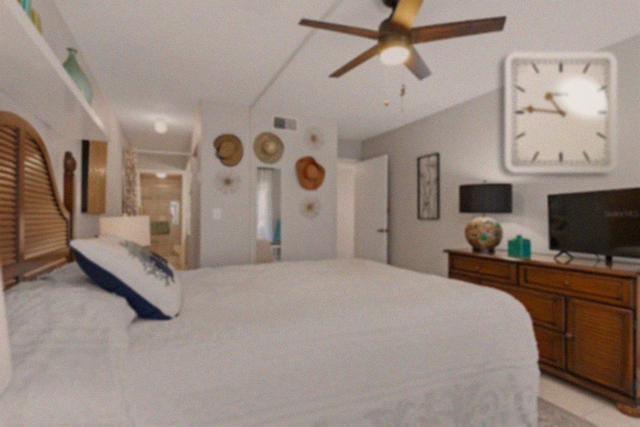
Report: 10:46
